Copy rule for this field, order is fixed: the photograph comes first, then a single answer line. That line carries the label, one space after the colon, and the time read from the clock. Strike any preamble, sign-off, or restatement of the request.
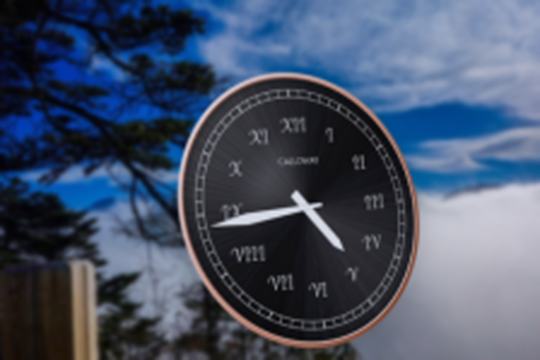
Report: 4:44
